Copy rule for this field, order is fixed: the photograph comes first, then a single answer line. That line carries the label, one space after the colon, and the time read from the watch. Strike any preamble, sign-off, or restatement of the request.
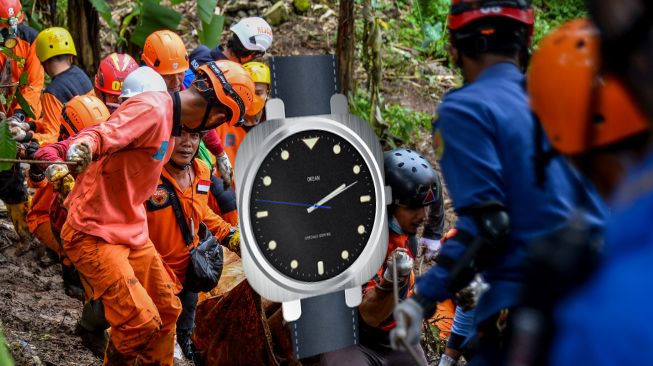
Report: 2:11:47
